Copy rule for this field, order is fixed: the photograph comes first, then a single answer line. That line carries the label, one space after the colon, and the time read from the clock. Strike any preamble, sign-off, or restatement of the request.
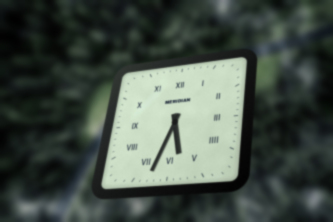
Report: 5:33
